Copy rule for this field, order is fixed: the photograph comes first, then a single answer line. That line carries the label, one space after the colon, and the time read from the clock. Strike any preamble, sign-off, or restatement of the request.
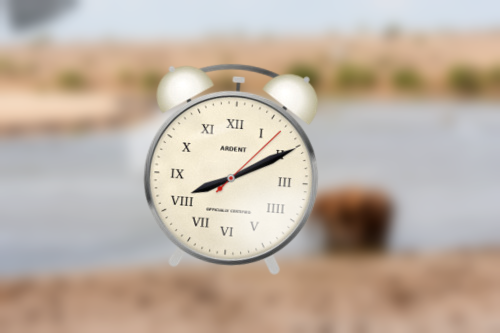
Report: 8:10:07
